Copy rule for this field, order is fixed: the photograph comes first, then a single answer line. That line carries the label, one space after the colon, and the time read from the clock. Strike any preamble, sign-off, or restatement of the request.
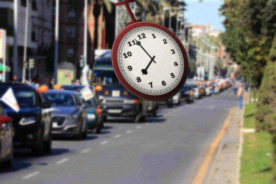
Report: 7:57
